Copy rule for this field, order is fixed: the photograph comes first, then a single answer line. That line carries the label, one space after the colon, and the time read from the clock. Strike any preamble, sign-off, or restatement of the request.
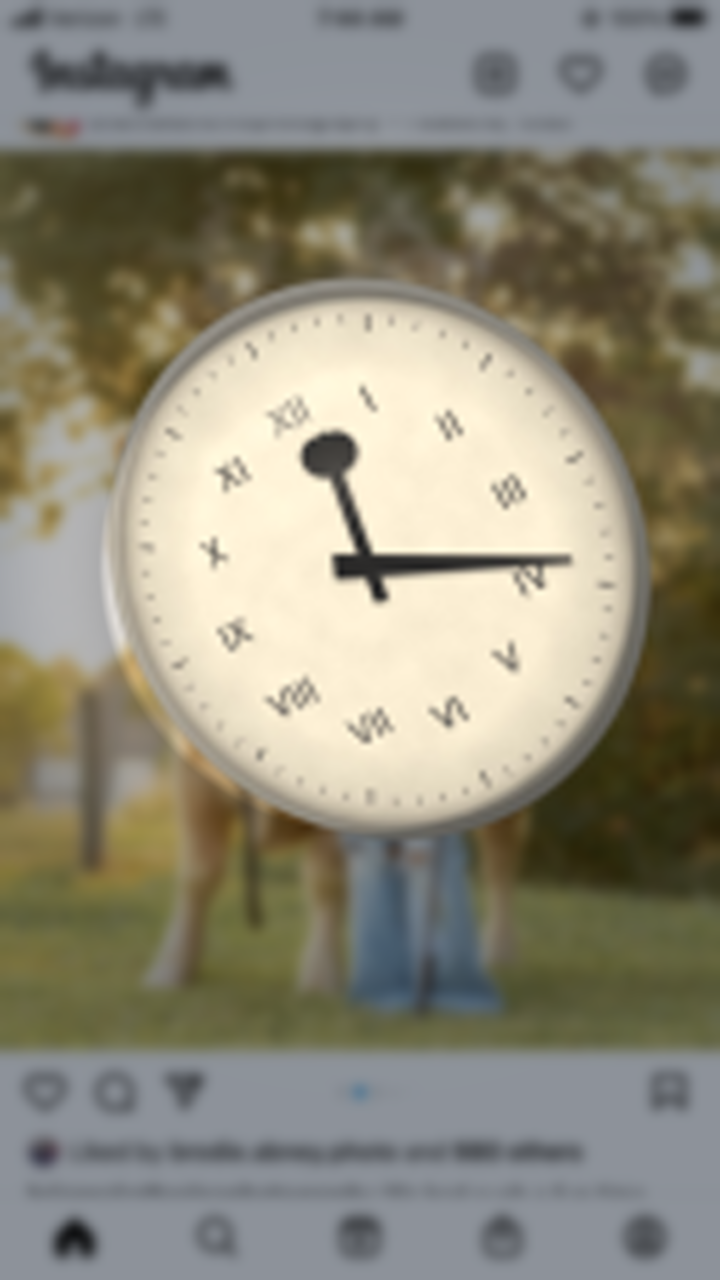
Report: 12:19
